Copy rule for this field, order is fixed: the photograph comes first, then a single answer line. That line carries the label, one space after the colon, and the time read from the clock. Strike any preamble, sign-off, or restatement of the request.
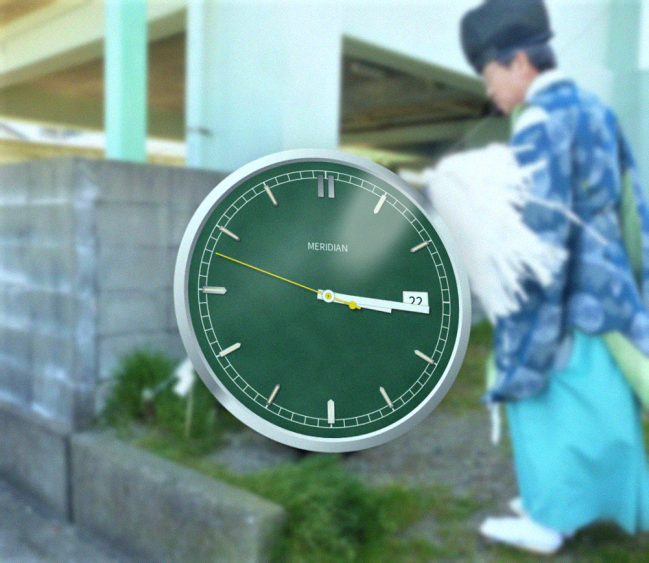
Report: 3:15:48
